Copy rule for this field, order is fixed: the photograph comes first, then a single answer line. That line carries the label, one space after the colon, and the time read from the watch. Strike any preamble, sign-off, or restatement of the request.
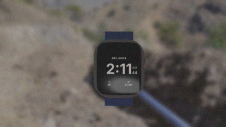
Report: 2:11
